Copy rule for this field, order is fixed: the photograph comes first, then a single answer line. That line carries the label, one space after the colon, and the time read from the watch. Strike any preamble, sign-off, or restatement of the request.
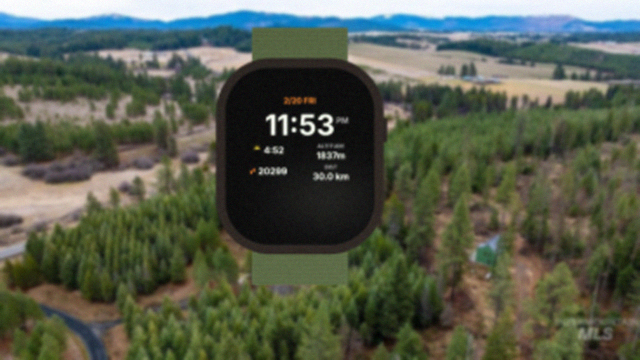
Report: 11:53
